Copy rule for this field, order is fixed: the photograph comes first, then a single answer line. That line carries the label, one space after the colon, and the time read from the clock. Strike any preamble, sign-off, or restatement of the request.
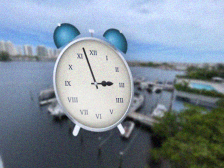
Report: 2:57
